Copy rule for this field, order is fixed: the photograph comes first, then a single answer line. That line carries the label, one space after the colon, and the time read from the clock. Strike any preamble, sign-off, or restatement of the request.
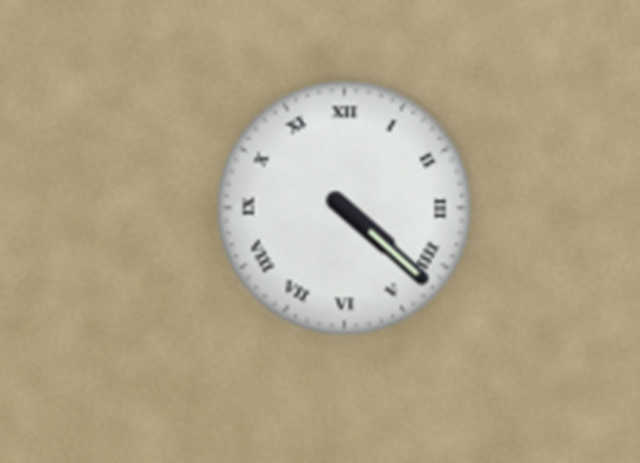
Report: 4:22
